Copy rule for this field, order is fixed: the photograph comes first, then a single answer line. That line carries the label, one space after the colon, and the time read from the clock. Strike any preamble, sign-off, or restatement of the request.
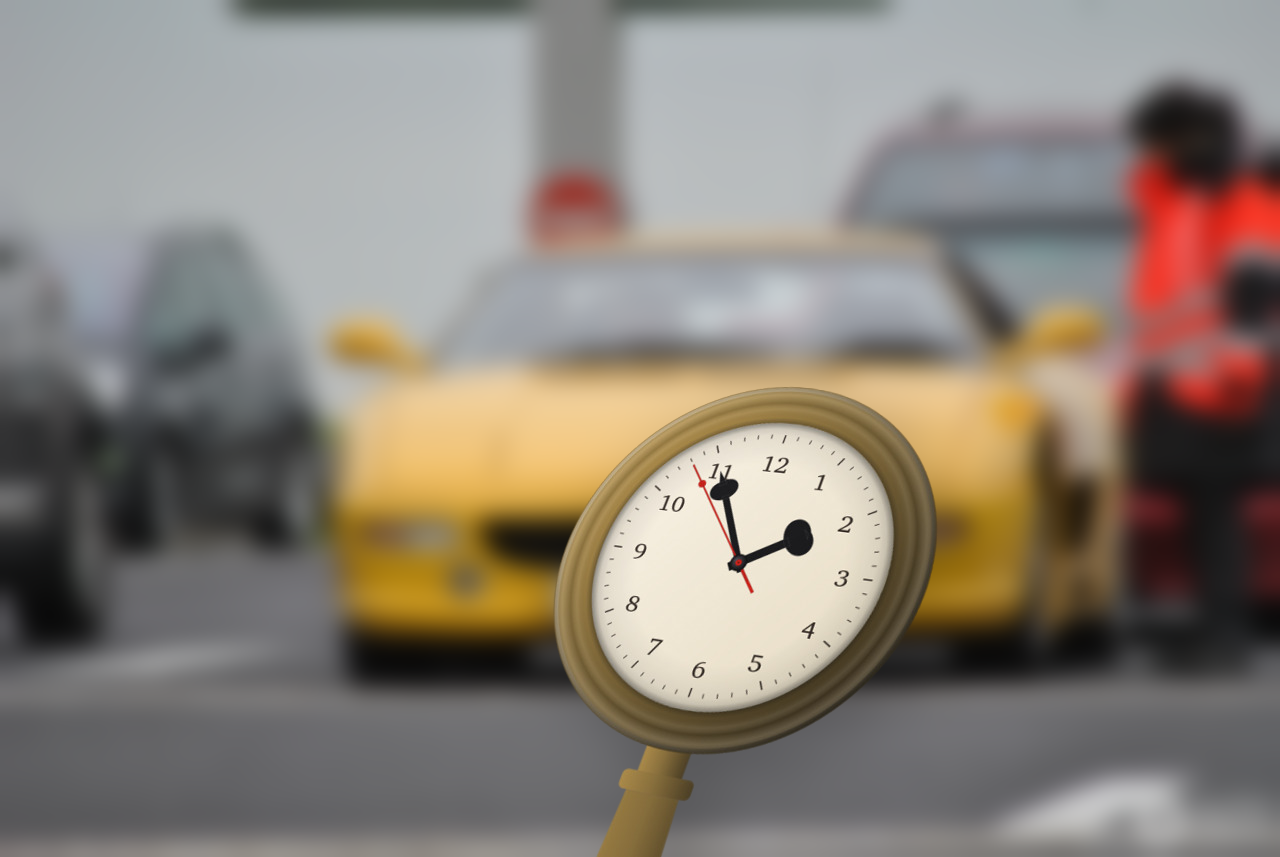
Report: 1:54:53
